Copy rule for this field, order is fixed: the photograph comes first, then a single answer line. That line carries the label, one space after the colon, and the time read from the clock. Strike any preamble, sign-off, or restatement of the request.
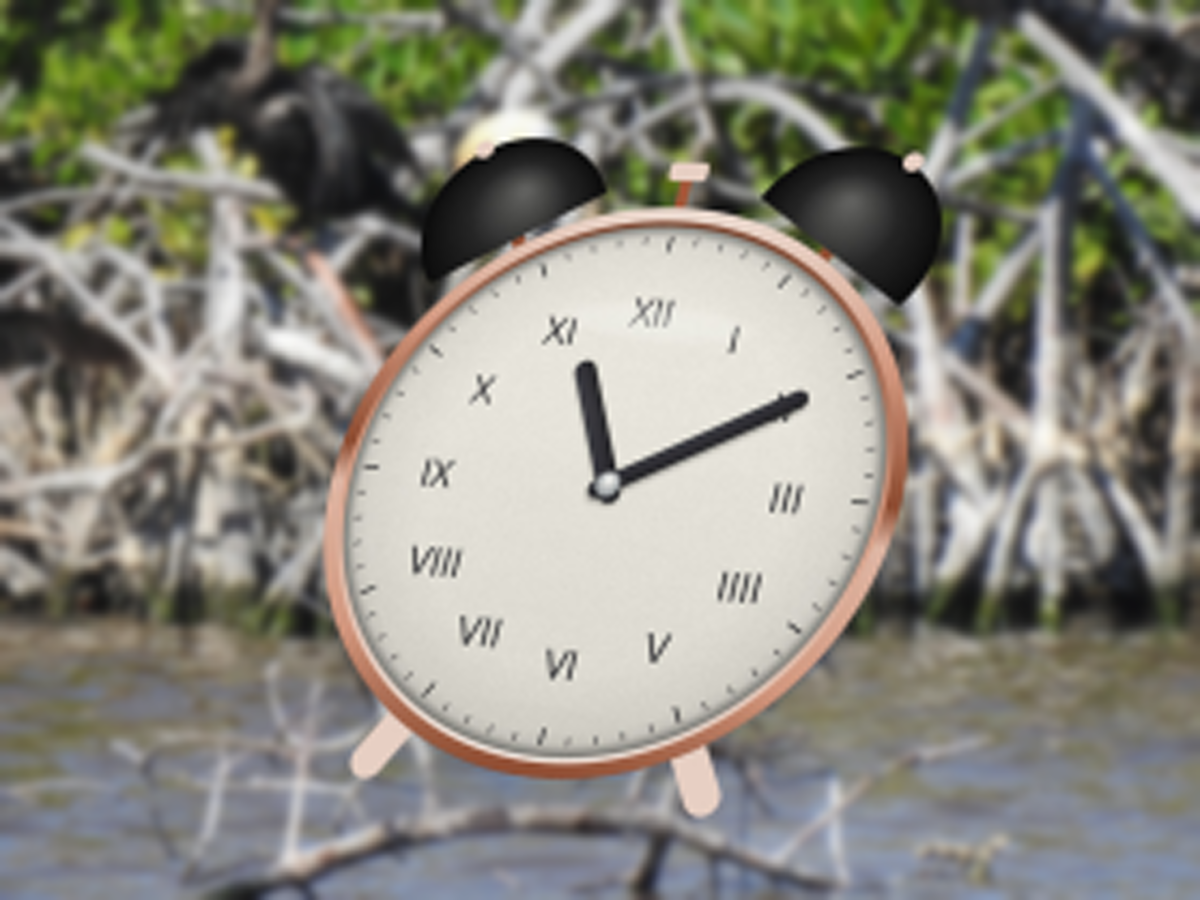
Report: 11:10
